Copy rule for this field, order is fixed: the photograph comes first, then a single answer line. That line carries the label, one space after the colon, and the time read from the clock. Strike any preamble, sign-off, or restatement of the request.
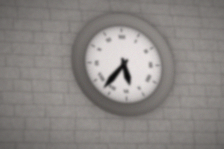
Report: 5:37
